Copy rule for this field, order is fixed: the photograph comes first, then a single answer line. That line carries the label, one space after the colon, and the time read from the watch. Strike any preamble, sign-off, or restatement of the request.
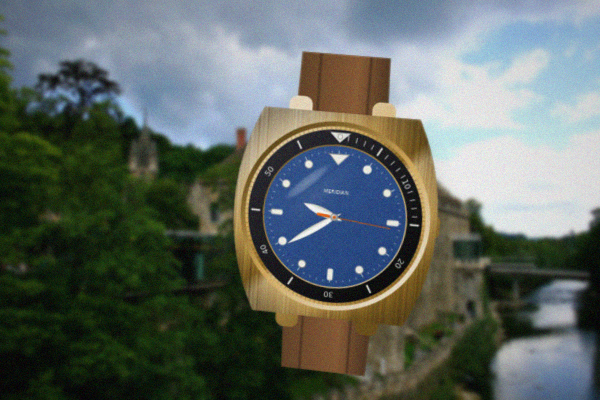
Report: 9:39:16
